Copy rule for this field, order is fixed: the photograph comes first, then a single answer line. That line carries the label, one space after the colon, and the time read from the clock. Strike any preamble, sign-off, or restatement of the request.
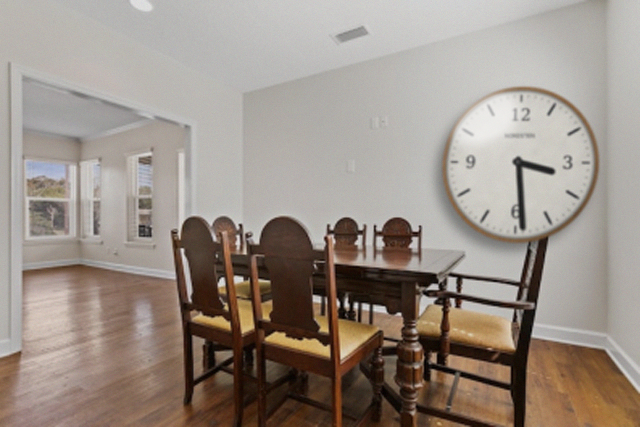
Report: 3:29
